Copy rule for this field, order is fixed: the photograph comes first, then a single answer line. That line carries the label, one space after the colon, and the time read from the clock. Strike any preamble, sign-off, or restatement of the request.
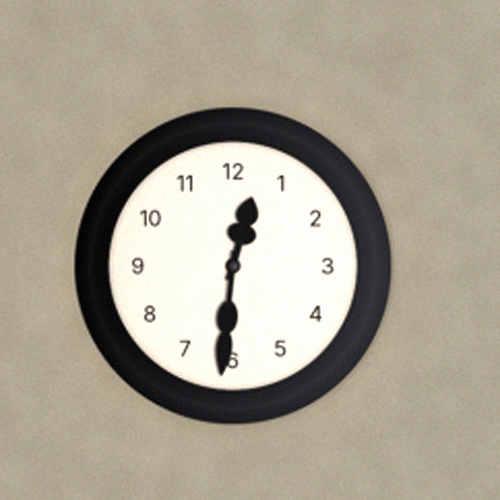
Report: 12:31
